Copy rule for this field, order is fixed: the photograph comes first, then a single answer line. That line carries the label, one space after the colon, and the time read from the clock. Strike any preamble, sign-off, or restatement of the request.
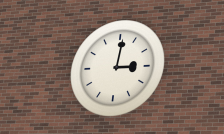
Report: 3:01
